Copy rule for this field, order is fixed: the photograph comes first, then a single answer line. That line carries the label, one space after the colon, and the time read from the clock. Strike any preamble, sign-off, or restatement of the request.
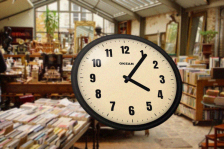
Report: 4:06
